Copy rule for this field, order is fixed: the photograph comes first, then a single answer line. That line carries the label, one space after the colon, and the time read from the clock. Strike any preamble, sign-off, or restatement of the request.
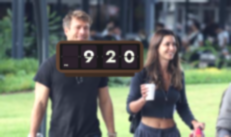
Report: 9:20
